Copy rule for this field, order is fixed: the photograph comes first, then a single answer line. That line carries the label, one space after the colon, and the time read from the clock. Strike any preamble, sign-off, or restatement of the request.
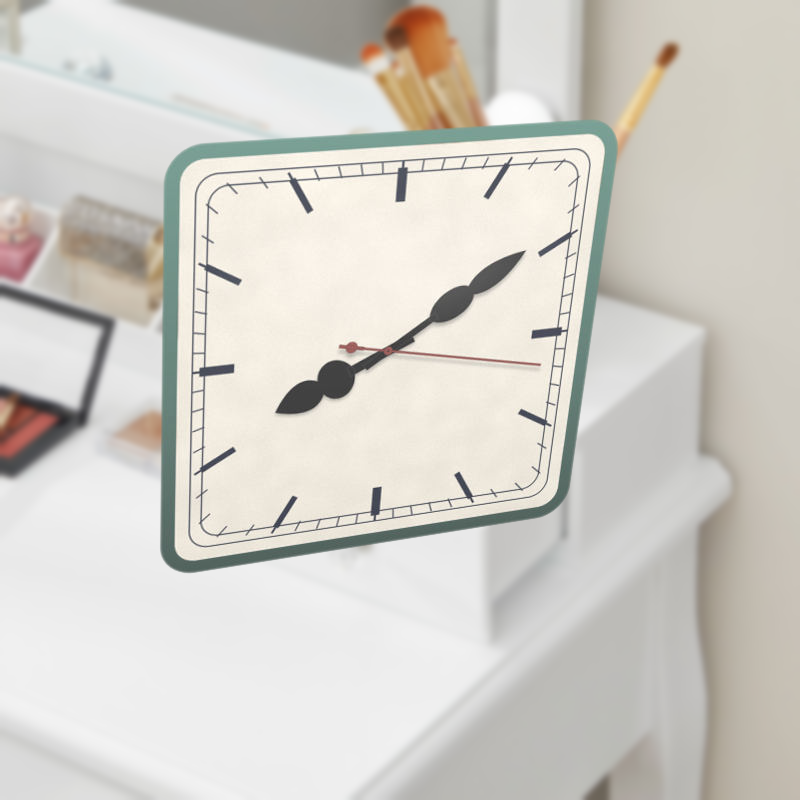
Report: 8:09:17
